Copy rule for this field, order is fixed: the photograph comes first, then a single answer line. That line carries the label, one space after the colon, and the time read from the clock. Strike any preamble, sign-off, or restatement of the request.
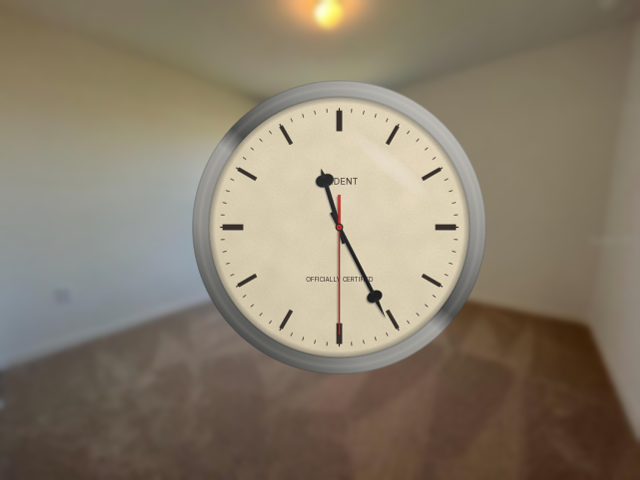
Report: 11:25:30
